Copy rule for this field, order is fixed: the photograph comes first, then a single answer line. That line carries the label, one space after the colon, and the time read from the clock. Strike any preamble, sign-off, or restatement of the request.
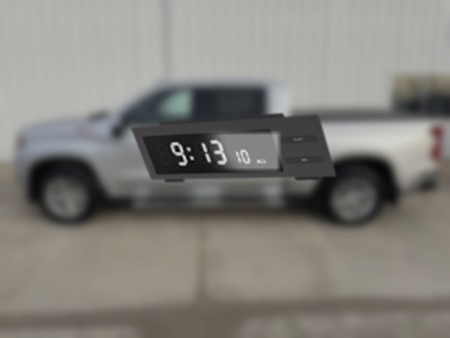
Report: 9:13:10
